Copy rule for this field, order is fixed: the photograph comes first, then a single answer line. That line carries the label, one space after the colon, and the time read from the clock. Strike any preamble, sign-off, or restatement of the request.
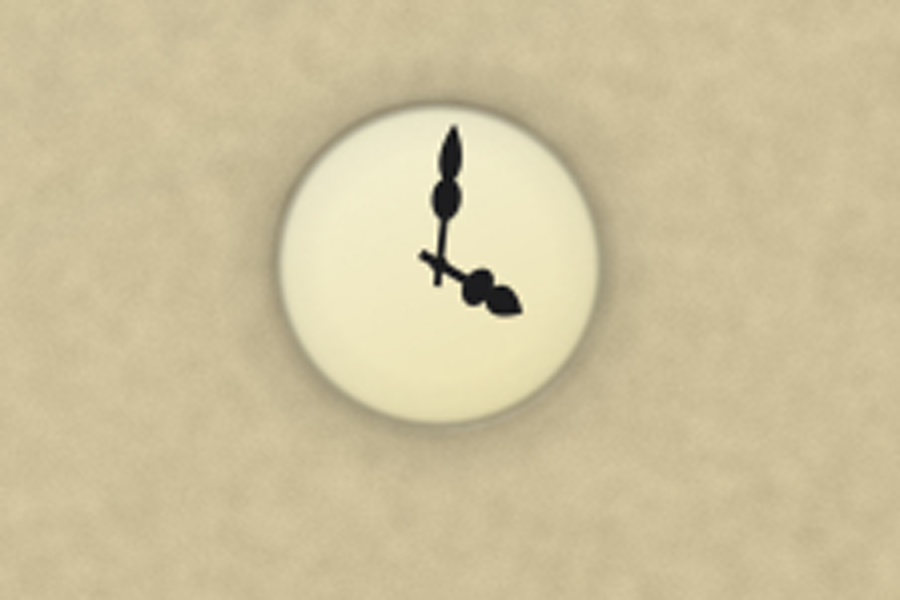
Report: 4:01
